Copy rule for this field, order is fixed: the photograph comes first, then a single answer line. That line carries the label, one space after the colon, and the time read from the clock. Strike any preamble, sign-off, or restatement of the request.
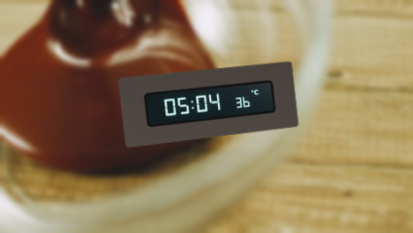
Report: 5:04
